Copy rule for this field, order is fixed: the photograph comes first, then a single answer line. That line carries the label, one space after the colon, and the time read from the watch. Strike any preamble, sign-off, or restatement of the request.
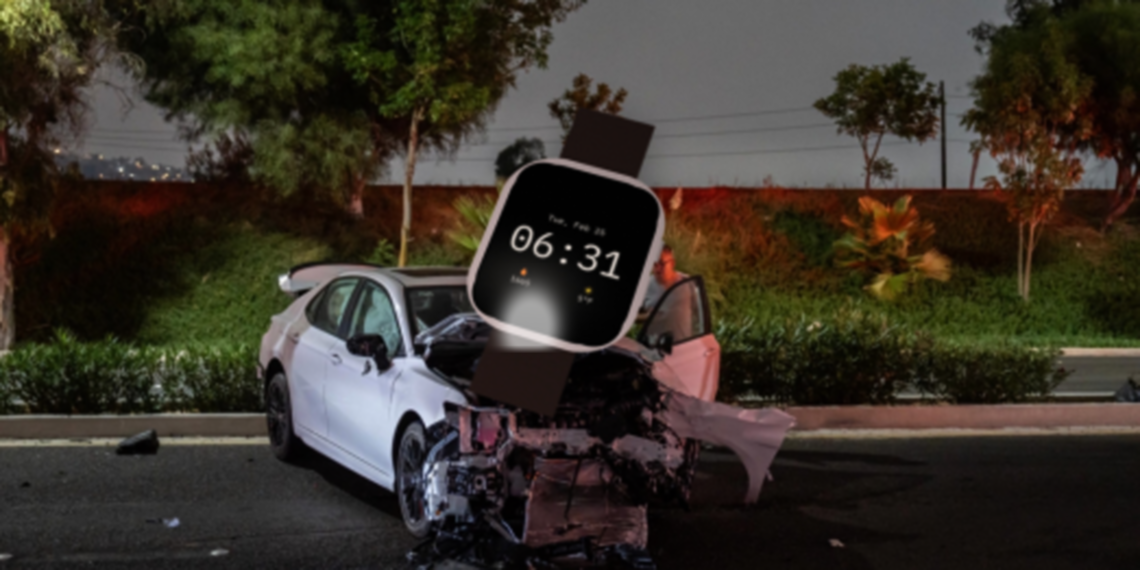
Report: 6:31
